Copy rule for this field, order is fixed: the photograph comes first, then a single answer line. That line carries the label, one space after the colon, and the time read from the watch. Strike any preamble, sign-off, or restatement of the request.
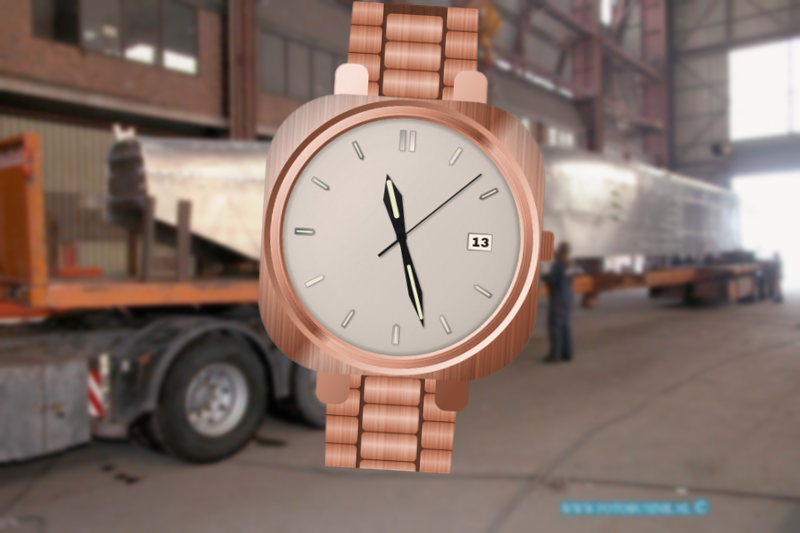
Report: 11:27:08
